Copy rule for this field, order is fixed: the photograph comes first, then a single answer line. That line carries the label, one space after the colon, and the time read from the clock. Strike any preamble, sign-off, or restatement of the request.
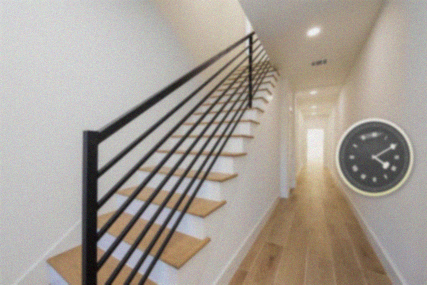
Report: 4:10
